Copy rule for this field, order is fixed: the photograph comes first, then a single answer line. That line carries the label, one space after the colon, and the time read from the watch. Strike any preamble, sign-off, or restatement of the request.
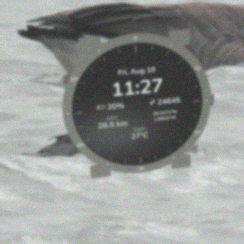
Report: 11:27
